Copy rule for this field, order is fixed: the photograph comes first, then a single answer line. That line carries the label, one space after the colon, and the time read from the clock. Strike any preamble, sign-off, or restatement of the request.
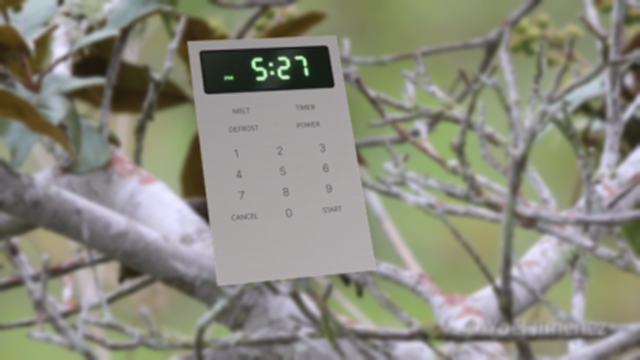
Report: 5:27
